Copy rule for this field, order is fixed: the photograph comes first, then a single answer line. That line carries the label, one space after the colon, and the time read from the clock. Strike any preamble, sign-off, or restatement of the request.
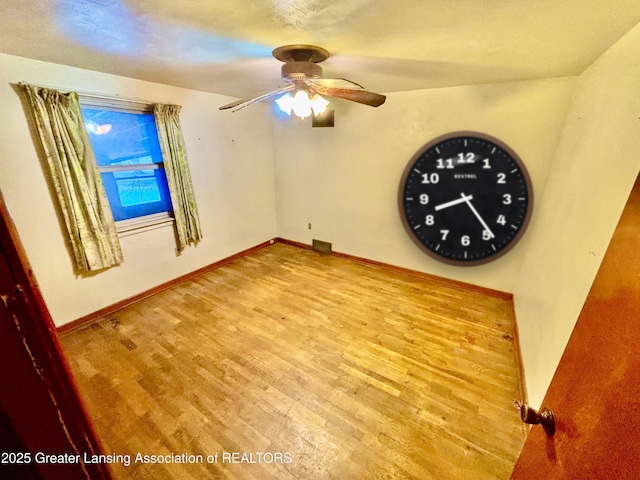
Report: 8:24
